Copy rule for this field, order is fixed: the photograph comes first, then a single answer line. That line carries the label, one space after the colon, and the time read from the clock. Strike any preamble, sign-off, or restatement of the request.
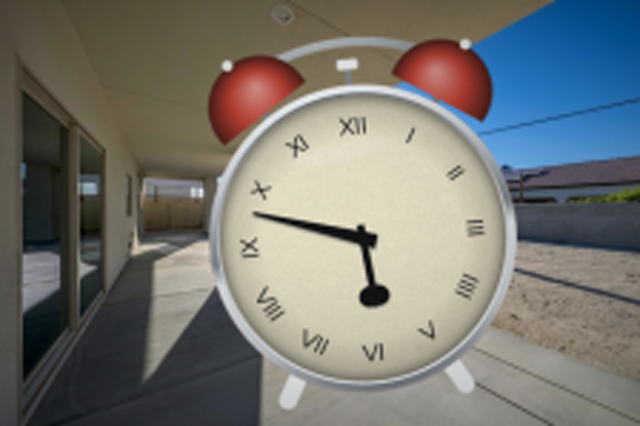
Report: 5:48
